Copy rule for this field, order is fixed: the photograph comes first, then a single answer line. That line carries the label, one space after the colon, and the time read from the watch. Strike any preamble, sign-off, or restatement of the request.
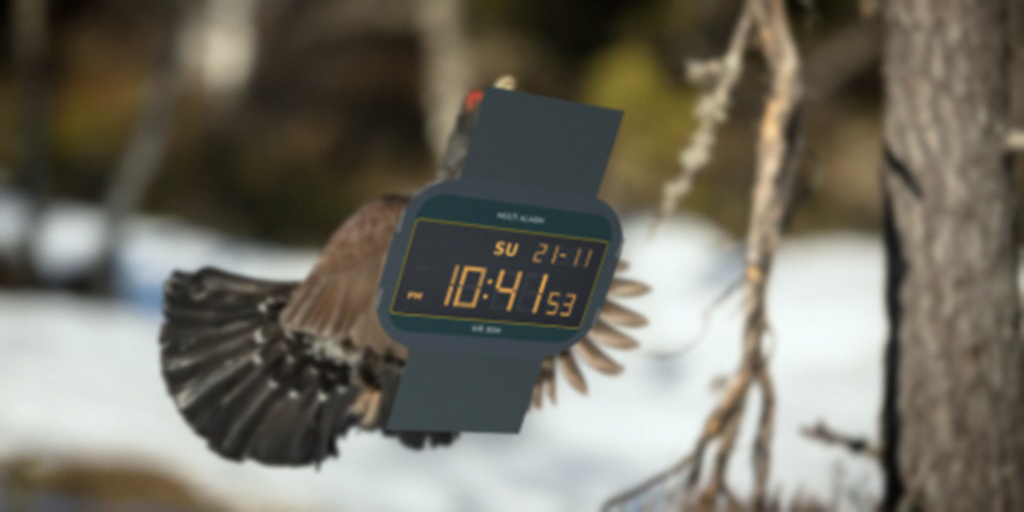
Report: 10:41:53
